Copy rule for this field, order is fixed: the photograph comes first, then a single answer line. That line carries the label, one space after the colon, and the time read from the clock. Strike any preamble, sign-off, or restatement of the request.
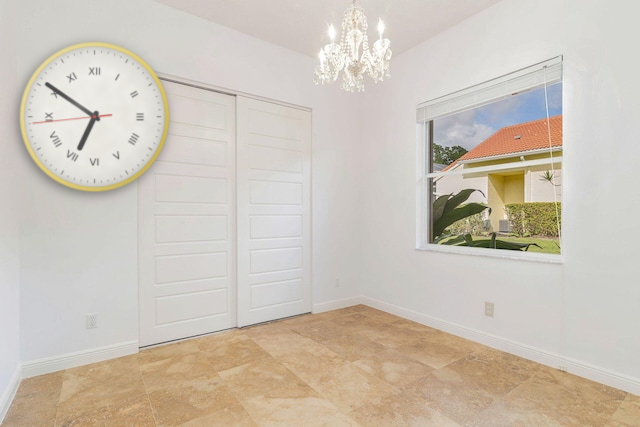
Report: 6:50:44
